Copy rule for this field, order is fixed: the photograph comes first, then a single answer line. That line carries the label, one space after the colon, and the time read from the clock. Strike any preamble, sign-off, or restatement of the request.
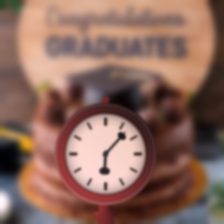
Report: 6:07
